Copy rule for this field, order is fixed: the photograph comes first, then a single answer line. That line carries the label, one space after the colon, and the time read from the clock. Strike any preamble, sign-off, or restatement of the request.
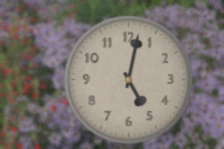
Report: 5:02
